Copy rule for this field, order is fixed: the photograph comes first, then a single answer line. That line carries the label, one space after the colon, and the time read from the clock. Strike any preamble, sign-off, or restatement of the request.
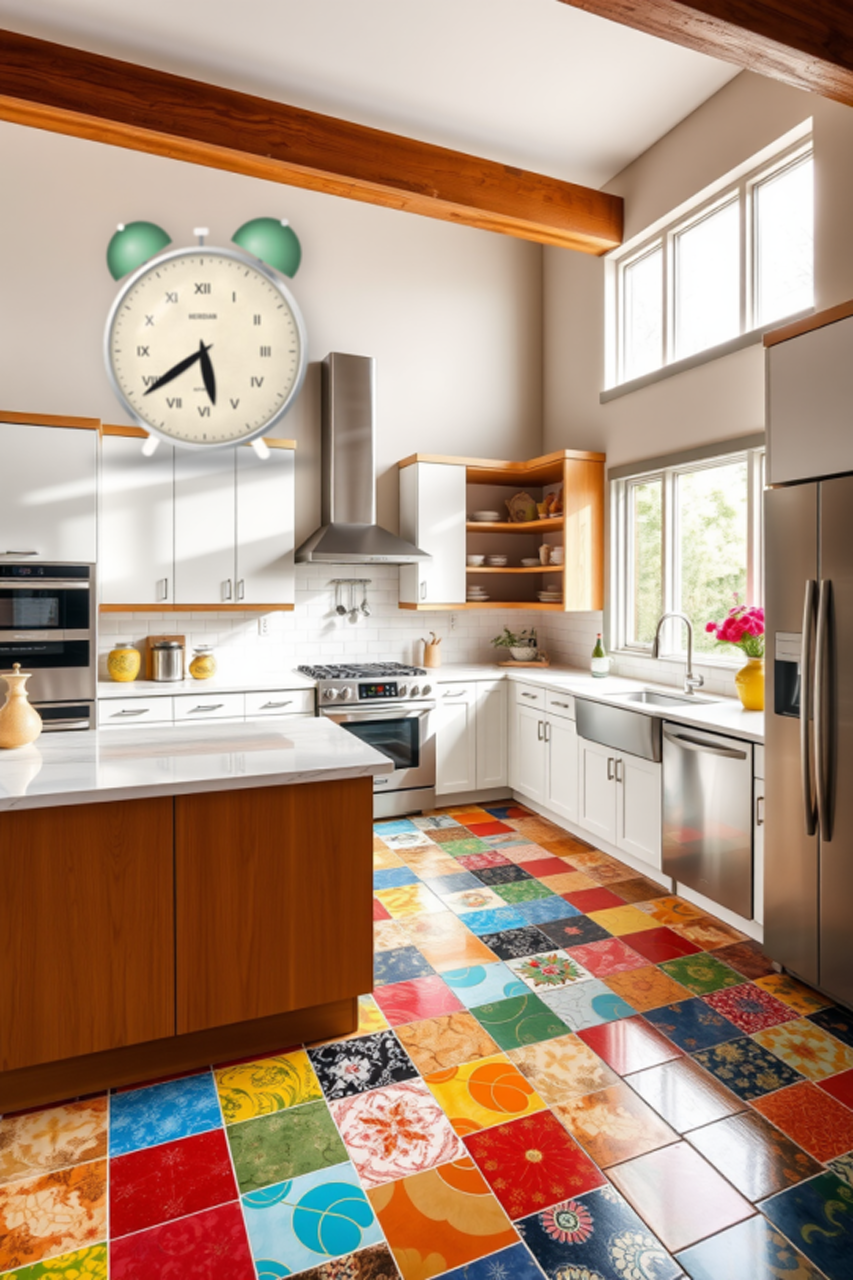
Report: 5:39
